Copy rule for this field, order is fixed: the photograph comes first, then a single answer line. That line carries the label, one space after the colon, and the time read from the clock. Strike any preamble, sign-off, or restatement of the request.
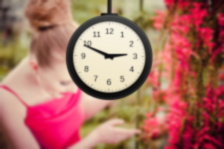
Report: 2:49
